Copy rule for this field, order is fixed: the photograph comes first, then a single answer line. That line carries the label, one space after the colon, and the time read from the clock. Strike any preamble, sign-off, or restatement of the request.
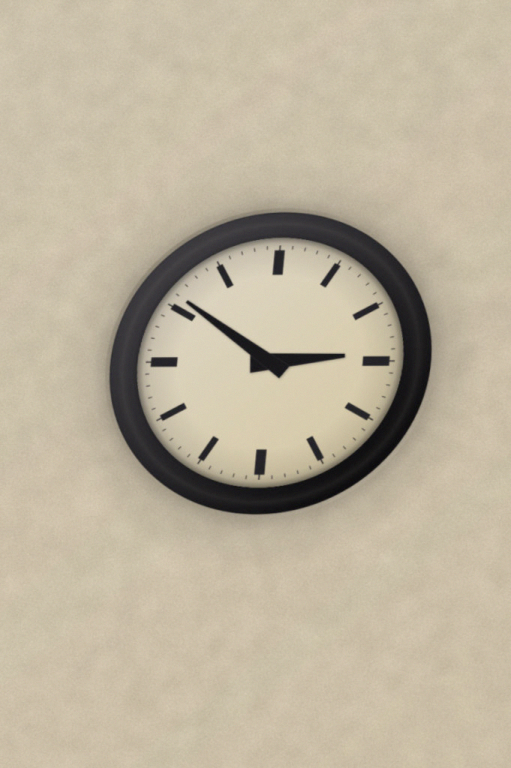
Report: 2:51
